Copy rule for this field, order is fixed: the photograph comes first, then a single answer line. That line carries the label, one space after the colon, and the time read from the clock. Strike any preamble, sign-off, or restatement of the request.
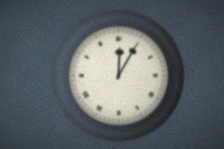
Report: 12:05
